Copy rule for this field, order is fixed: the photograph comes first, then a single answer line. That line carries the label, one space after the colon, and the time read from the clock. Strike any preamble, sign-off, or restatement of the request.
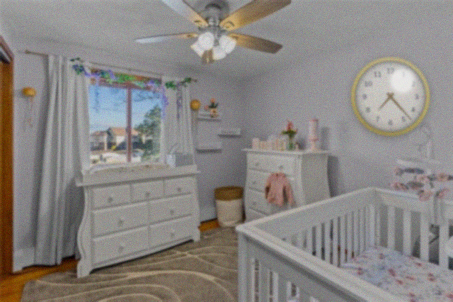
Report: 7:23
